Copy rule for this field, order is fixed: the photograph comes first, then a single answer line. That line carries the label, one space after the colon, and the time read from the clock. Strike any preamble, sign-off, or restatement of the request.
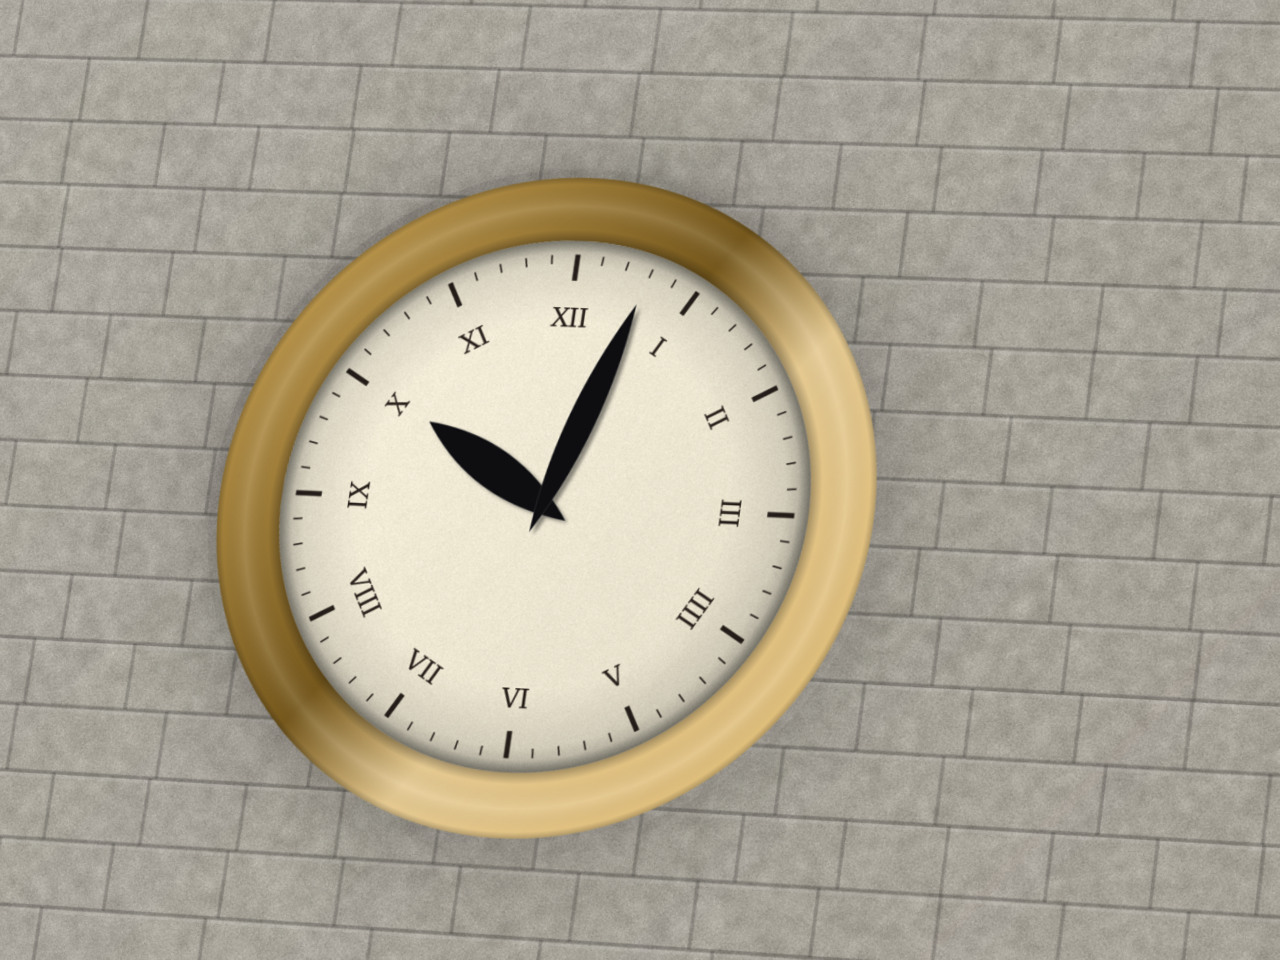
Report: 10:03
